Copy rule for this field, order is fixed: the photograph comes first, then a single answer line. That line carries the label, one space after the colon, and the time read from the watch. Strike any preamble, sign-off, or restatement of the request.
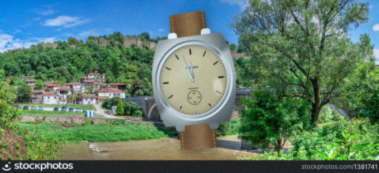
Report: 11:57
